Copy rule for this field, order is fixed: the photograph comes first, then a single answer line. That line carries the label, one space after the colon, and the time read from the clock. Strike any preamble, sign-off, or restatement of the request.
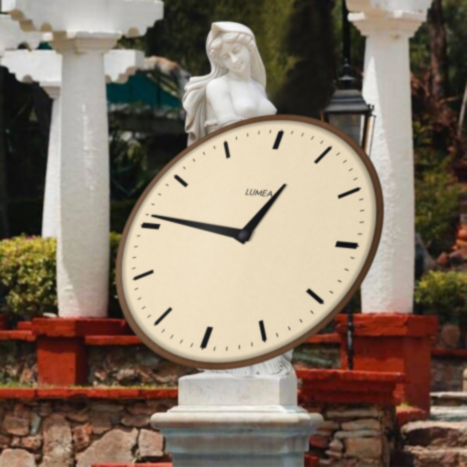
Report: 12:46
